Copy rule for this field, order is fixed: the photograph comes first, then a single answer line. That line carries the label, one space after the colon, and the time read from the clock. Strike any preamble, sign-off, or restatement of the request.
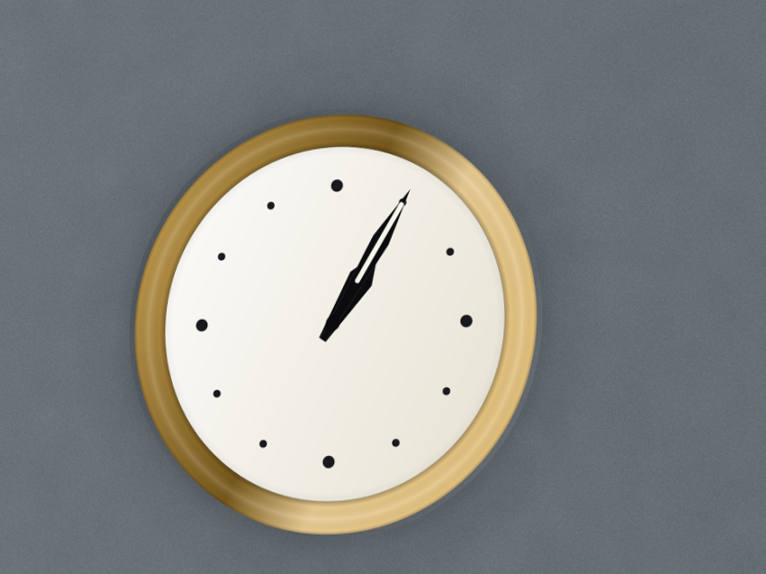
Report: 1:05
